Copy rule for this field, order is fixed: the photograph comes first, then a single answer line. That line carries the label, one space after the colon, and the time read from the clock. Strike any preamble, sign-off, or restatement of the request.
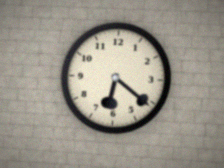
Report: 6:21
